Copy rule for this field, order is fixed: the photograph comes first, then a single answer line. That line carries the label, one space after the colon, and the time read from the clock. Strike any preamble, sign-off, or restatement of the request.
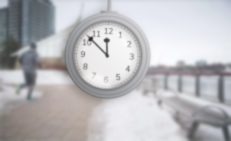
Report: 11:52
